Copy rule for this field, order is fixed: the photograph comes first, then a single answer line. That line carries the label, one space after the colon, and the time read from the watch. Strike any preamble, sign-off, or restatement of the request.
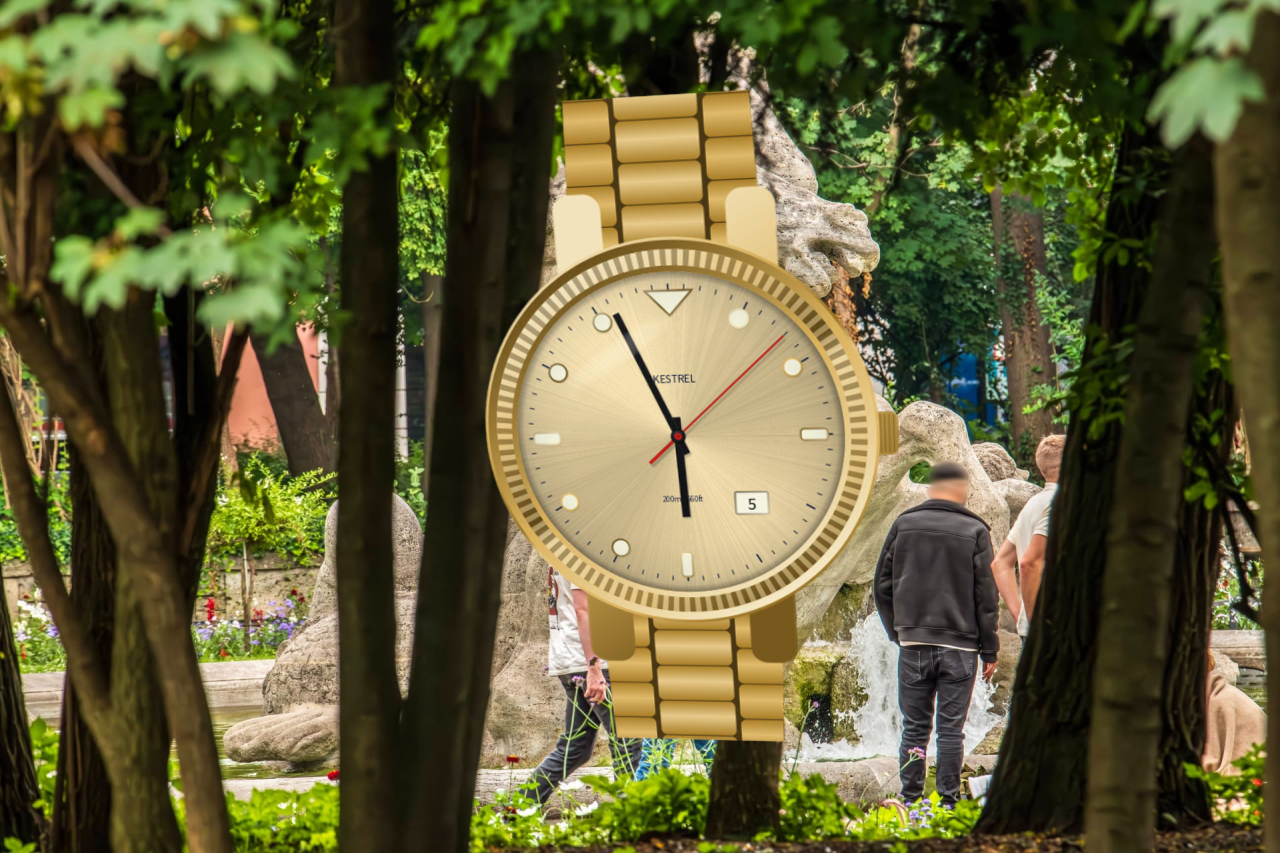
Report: 5:56:08
